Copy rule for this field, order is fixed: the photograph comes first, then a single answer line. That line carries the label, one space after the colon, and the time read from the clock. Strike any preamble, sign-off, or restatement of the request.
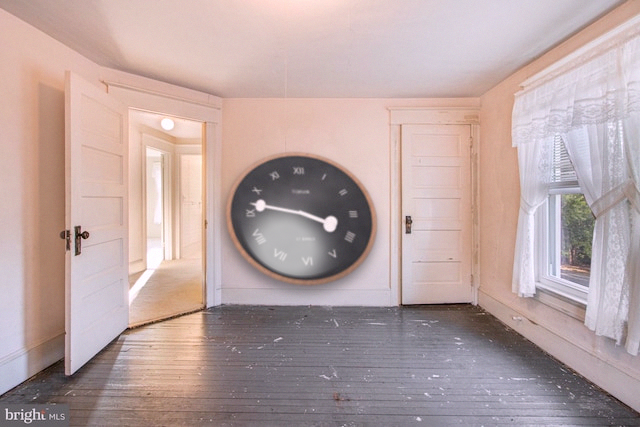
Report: 3:47
